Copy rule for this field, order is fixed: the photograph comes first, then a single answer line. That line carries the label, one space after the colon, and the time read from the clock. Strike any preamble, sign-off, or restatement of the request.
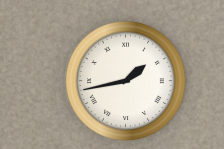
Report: 1:43
